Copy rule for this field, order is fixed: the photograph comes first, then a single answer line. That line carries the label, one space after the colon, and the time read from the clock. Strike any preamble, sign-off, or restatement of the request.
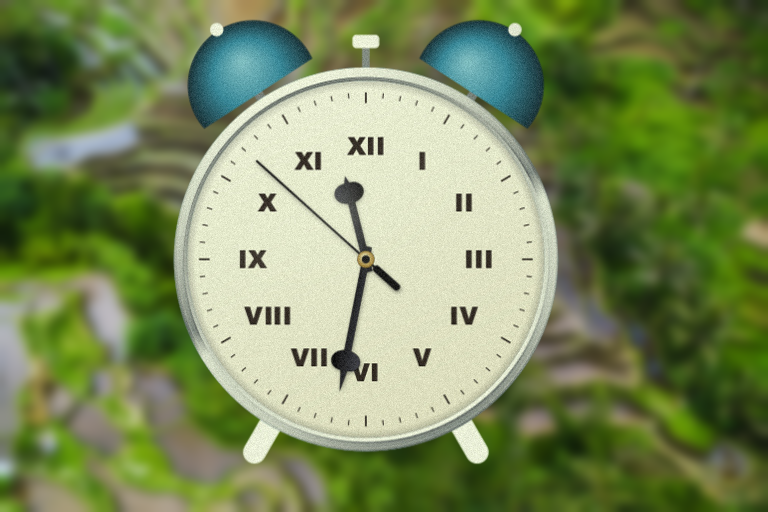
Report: 11:31:52
